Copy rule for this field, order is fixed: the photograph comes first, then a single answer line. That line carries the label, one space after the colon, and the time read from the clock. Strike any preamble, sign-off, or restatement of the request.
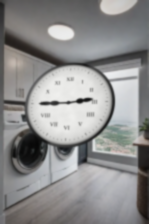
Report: 2:45
